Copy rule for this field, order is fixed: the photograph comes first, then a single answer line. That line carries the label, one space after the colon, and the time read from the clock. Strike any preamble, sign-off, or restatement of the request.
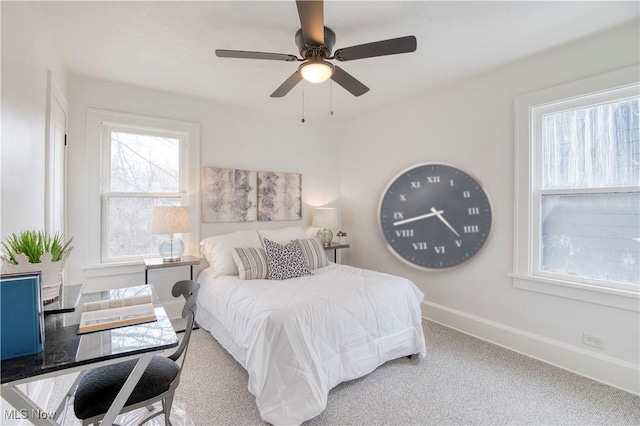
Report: 4:43
